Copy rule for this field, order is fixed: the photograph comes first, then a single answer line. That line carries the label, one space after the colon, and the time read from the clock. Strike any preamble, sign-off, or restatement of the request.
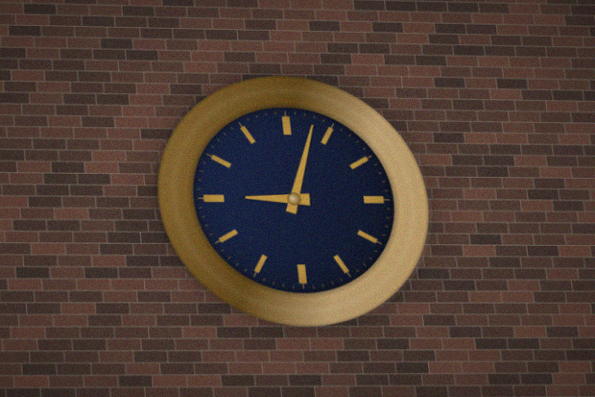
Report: 9:03
